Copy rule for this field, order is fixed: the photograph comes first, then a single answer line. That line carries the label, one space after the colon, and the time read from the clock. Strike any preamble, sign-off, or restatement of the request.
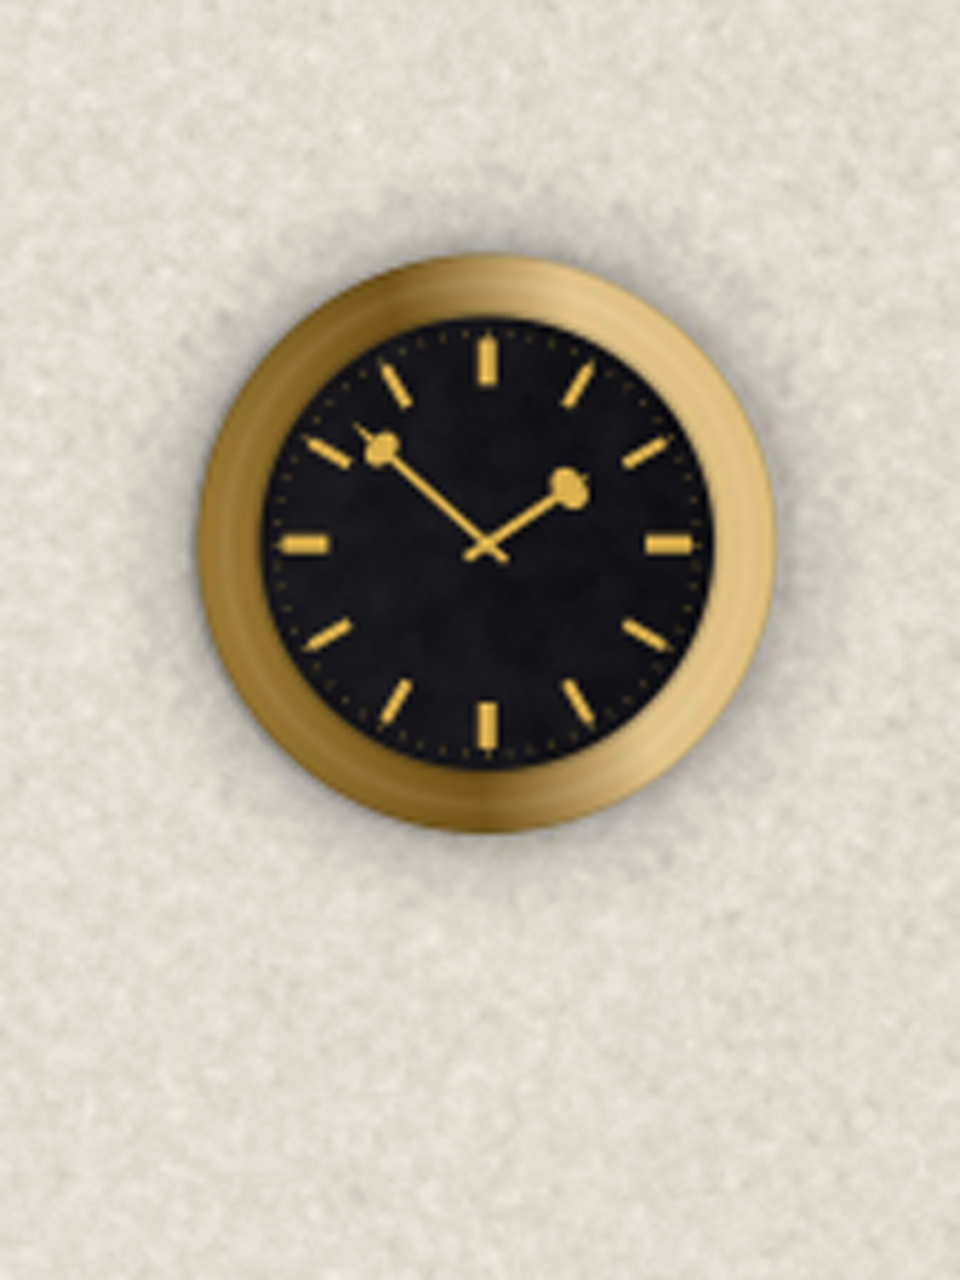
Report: 1:52
